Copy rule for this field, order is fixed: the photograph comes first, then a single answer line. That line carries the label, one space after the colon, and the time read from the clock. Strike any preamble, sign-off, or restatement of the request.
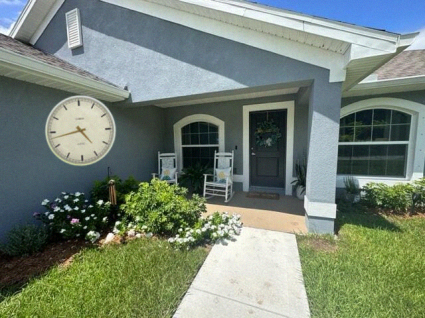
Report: 4:43
